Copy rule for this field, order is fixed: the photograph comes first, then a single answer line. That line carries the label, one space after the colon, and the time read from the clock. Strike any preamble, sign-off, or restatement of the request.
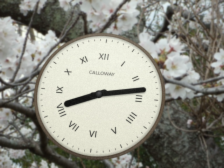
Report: 8:13
